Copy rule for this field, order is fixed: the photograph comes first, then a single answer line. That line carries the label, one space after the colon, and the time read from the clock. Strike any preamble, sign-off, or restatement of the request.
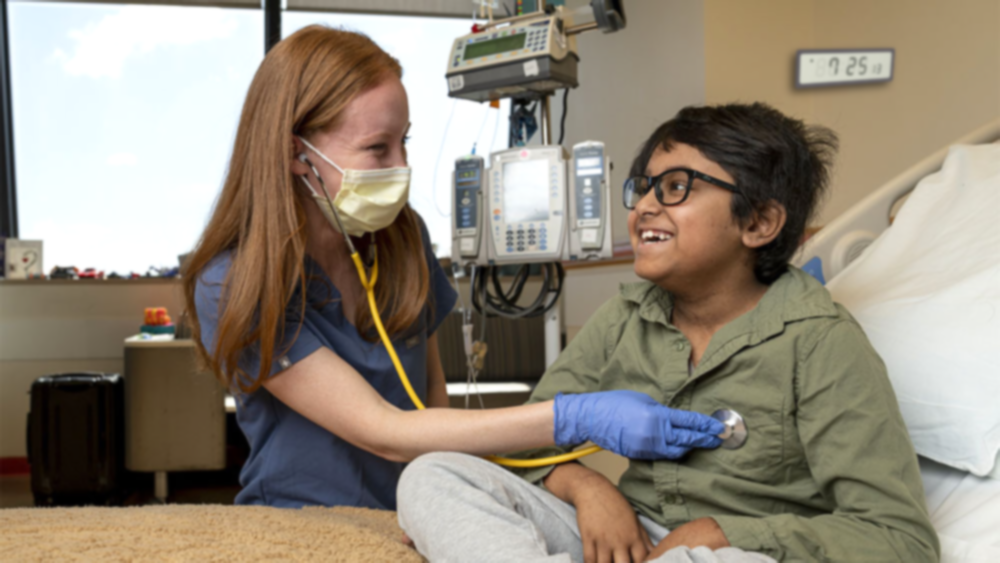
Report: 7:25
